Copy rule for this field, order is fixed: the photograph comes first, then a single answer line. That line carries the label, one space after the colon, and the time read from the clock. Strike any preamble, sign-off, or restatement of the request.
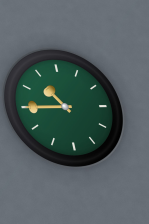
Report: 10:45
